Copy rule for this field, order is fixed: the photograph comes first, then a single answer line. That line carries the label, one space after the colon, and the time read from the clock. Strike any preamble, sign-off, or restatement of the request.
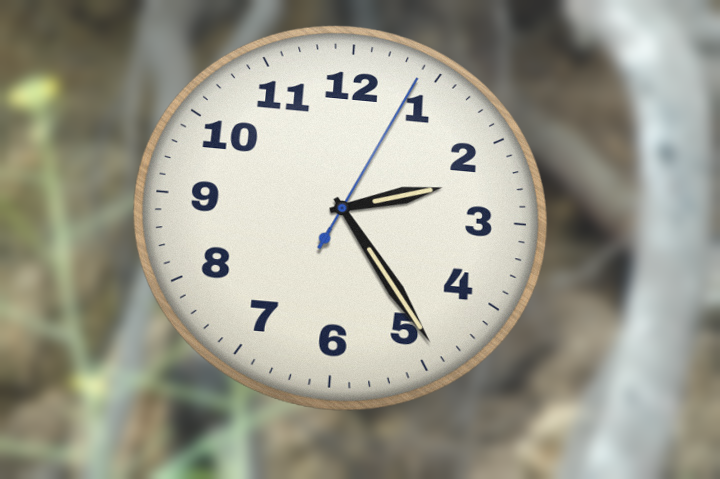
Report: 2:24:04
